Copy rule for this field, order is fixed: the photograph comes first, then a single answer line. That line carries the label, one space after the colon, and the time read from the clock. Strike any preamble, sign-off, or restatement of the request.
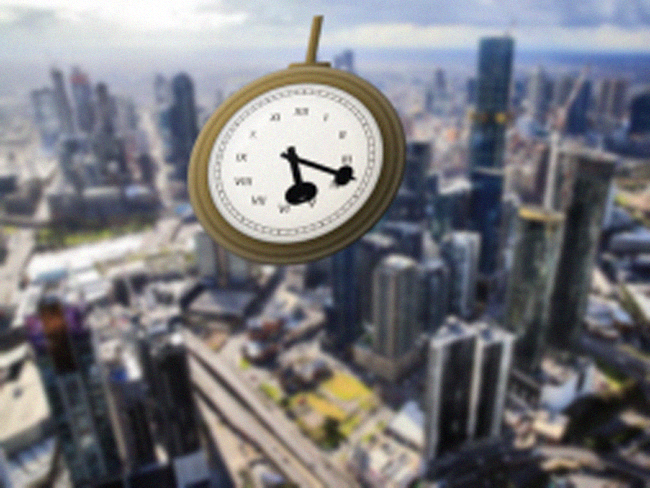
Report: 5:18
